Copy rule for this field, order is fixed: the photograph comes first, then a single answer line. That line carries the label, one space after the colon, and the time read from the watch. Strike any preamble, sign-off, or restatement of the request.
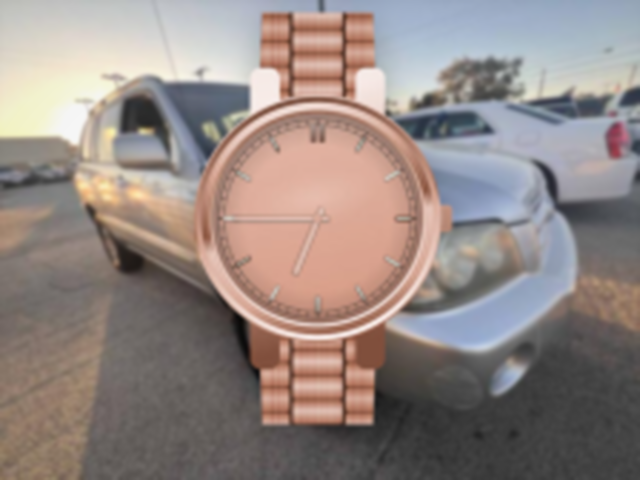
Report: 6:45
